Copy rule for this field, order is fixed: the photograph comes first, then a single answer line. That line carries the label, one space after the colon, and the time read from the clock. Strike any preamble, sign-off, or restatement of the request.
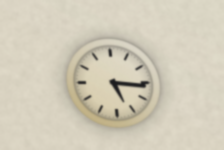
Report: 5:16
